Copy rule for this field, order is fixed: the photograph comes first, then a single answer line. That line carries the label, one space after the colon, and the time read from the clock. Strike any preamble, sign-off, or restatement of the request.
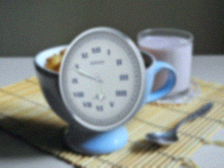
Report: 5:49
